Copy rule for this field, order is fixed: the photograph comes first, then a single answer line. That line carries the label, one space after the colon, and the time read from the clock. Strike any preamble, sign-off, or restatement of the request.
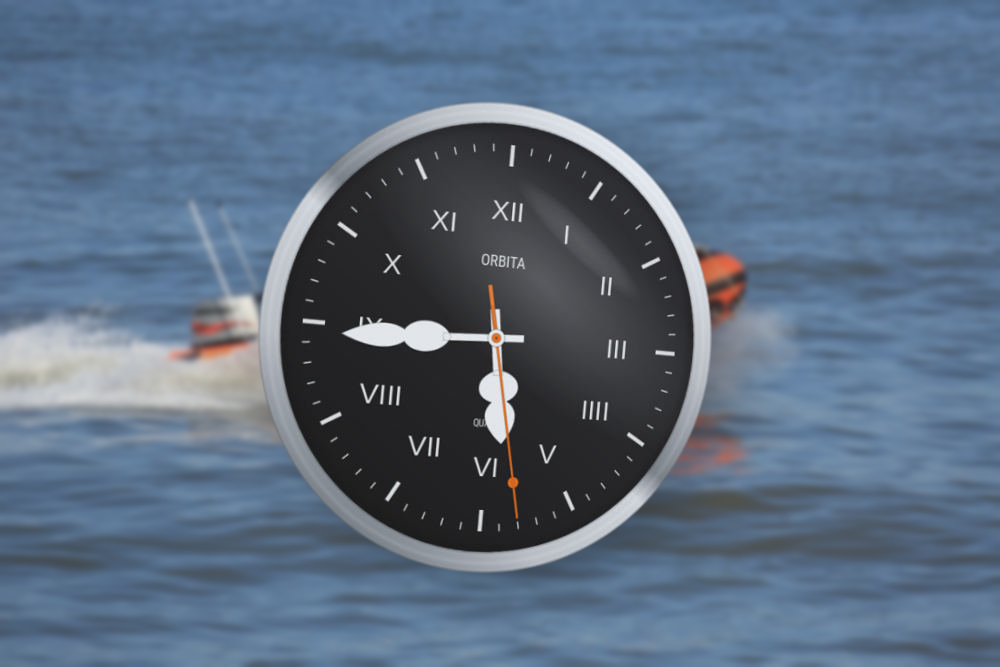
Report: 5:44:28
